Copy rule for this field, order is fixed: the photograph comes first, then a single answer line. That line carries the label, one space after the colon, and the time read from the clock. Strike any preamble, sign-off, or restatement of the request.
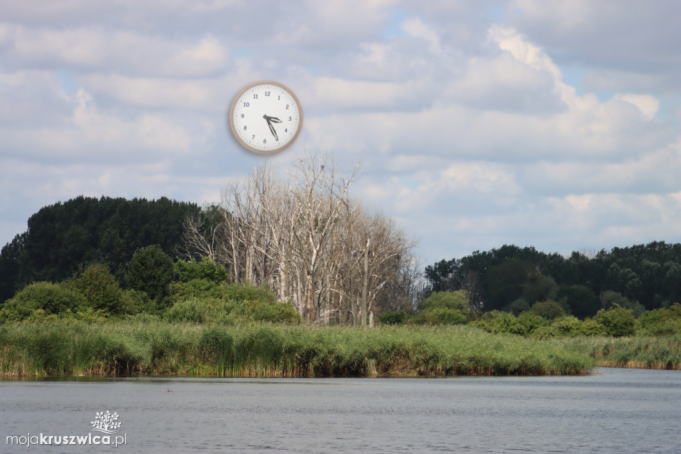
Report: 3:25
